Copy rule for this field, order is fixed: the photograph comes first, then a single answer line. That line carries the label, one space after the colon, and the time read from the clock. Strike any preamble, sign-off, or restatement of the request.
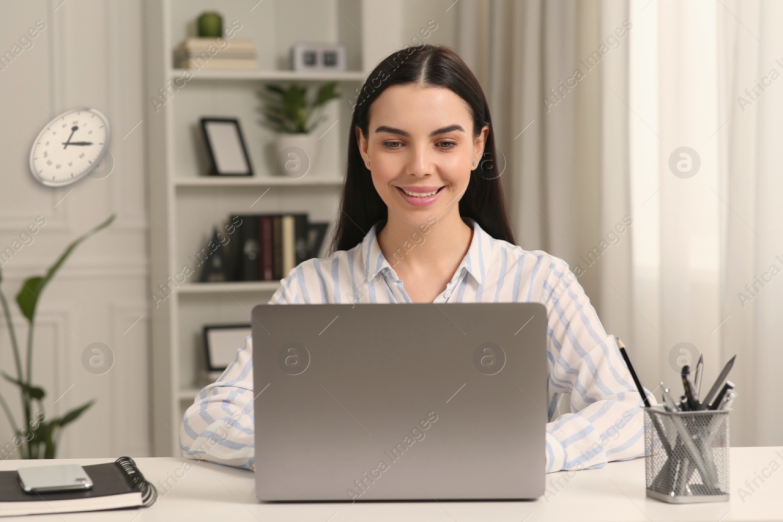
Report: 12:15
